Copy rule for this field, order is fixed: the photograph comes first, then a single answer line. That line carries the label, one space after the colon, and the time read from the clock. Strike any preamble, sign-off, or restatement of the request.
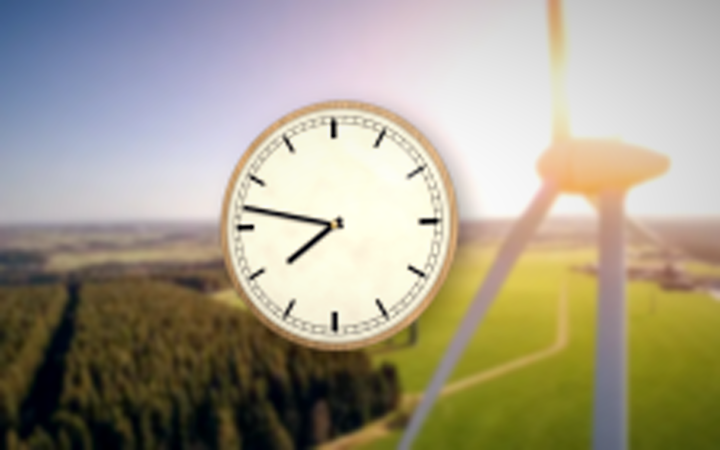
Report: 7:47
